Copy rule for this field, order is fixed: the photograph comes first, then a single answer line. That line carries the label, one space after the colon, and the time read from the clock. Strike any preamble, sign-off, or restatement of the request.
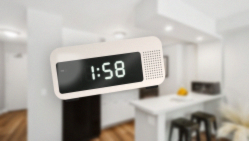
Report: 1:58
